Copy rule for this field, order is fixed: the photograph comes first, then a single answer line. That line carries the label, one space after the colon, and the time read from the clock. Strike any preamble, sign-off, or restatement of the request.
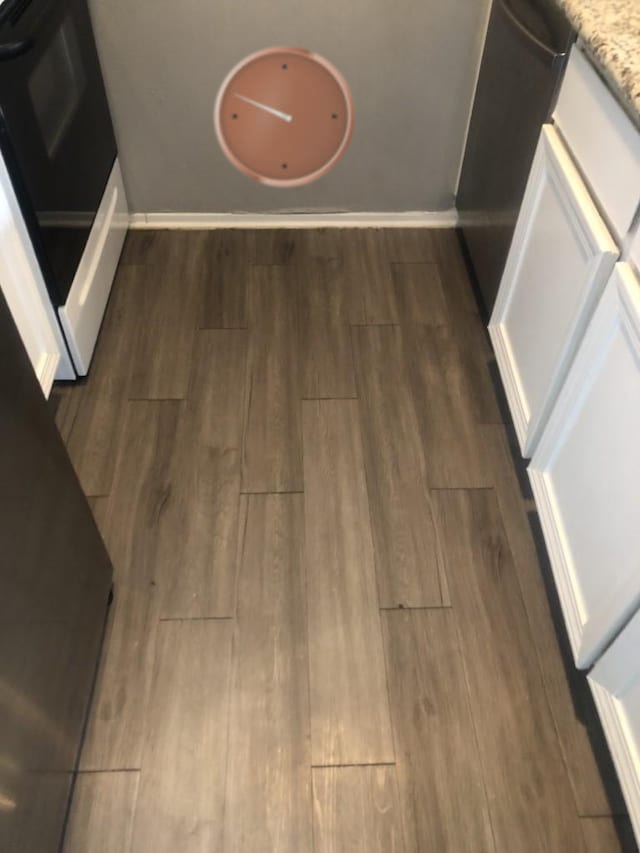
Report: 9:49
